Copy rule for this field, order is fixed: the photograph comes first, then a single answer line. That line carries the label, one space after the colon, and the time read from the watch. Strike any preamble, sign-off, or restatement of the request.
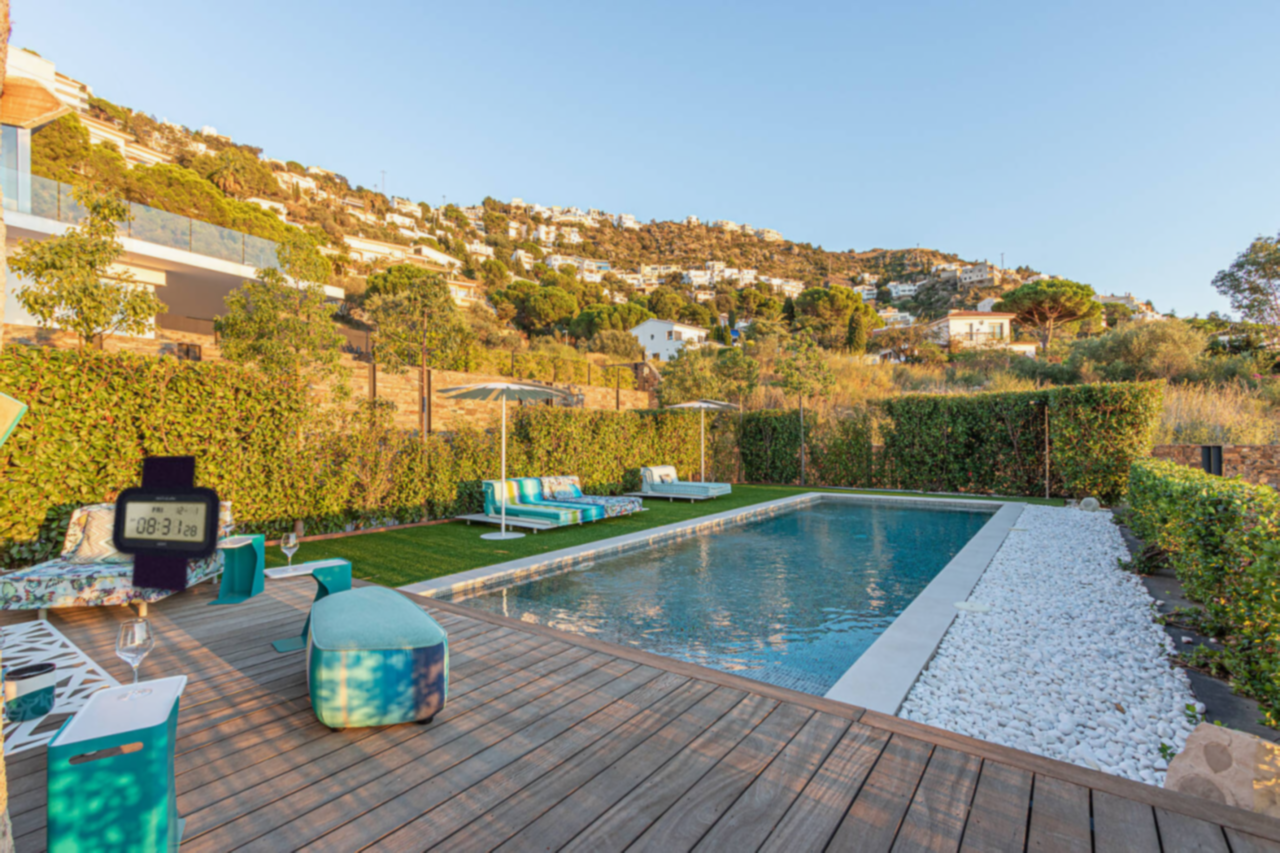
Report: 8:31
